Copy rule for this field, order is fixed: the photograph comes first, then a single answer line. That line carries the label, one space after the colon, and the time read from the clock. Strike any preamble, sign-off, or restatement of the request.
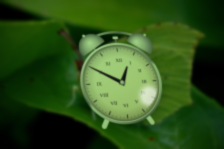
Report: 12:50
